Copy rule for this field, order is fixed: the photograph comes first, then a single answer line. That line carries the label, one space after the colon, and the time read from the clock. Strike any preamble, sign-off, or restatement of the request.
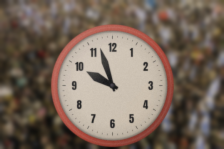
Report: 9:57
